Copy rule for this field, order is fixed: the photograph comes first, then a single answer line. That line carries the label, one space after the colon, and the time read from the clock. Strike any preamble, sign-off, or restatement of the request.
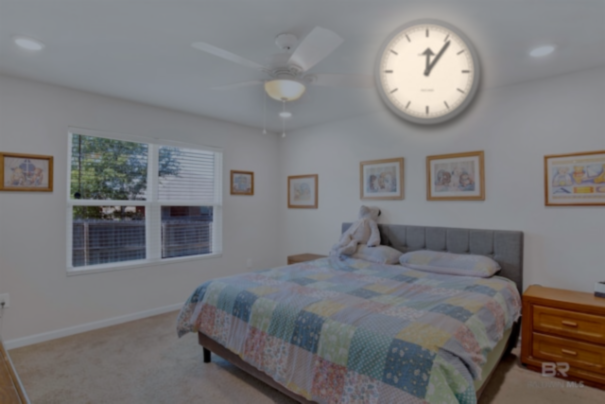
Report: 12:06
